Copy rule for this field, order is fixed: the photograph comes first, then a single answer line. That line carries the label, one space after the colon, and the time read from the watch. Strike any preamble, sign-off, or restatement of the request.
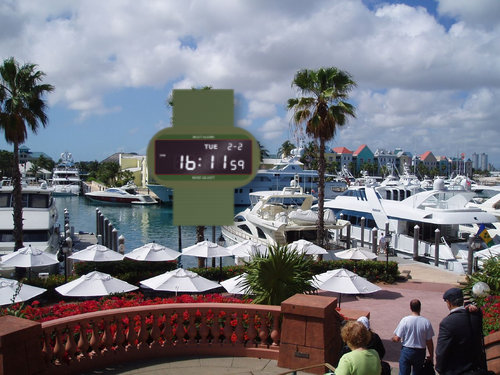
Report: 16:11:59
